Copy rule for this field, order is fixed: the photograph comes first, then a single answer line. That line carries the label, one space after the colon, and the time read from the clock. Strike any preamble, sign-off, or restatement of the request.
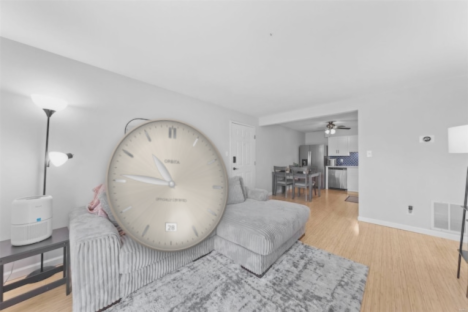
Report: 10:46
